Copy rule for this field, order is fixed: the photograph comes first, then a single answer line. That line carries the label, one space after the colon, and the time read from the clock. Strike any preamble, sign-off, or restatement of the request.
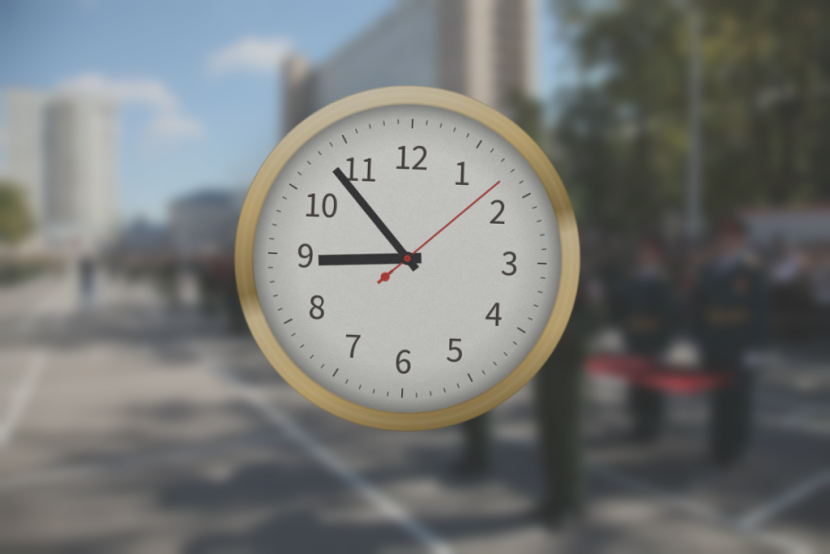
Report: 8:53:08
